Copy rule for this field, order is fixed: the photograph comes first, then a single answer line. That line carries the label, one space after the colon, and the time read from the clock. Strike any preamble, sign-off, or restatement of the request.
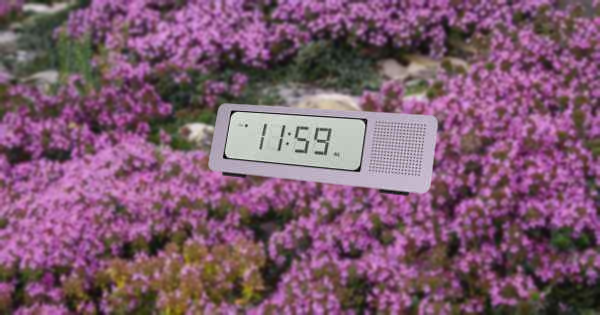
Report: 11:59
